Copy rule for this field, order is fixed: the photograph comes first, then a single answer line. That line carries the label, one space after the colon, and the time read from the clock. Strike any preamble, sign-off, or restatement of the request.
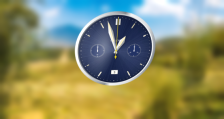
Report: 12:57
